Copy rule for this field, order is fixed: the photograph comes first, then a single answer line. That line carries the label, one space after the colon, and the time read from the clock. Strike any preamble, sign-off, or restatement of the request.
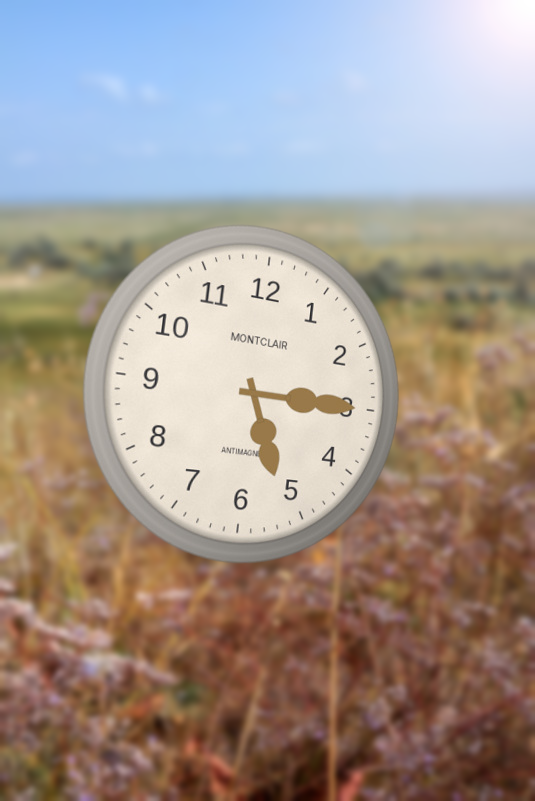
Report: 5:15
